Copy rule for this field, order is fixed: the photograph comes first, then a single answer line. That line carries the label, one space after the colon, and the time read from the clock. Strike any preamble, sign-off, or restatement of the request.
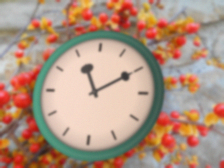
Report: 11:10
